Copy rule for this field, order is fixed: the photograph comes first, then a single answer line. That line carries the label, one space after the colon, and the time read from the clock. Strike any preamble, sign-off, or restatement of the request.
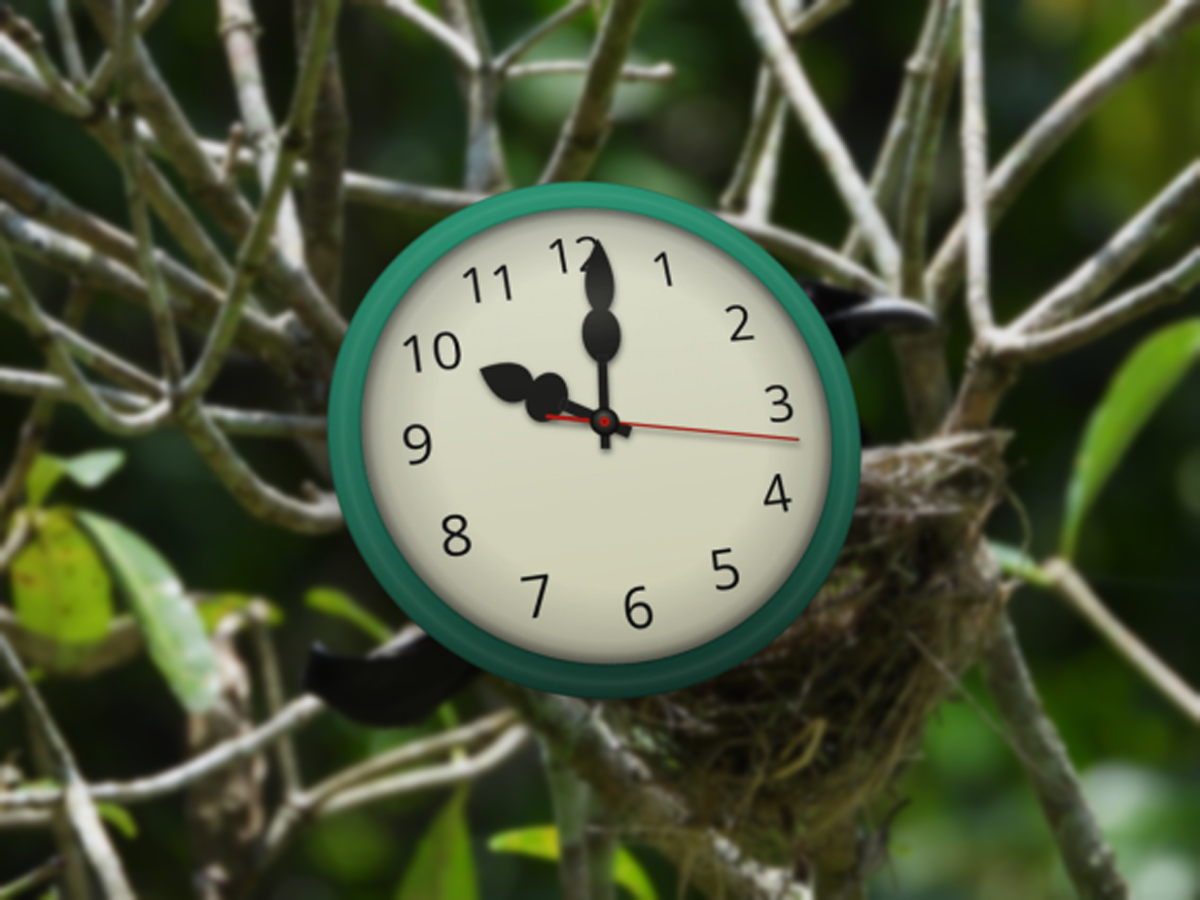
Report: 10:01:17
